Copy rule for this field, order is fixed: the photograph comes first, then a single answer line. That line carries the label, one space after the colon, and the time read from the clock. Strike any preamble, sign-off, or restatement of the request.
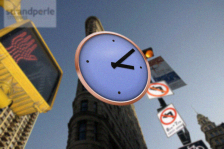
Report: 3:08
